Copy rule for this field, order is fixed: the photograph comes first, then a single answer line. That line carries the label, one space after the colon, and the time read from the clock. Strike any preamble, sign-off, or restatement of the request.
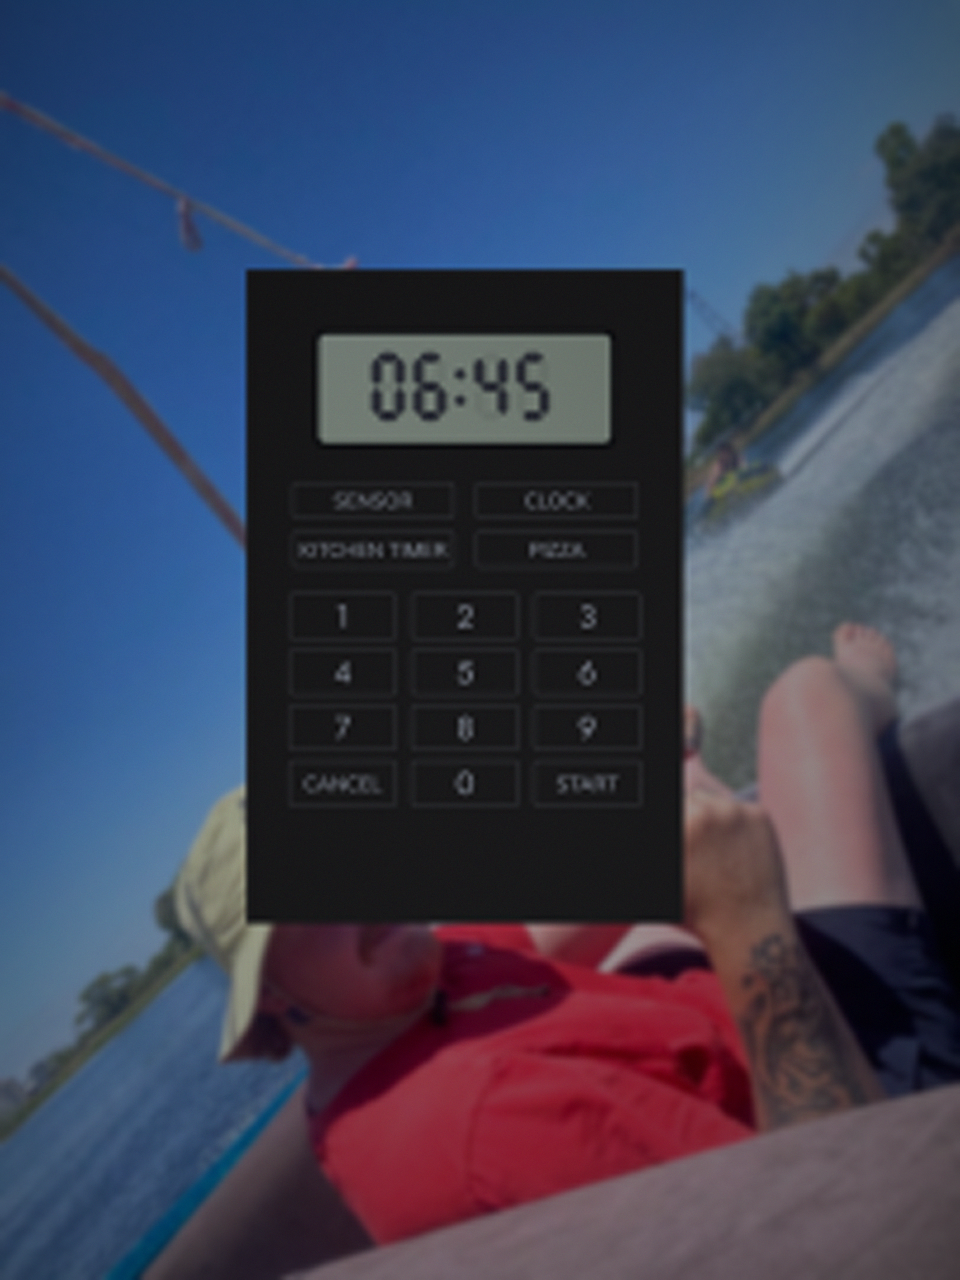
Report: 6:45
